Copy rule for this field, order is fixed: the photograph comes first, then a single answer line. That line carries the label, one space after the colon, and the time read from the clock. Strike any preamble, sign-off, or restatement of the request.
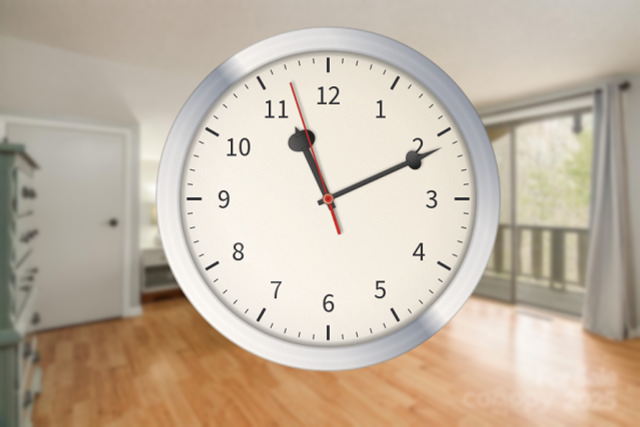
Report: 11:10:57
